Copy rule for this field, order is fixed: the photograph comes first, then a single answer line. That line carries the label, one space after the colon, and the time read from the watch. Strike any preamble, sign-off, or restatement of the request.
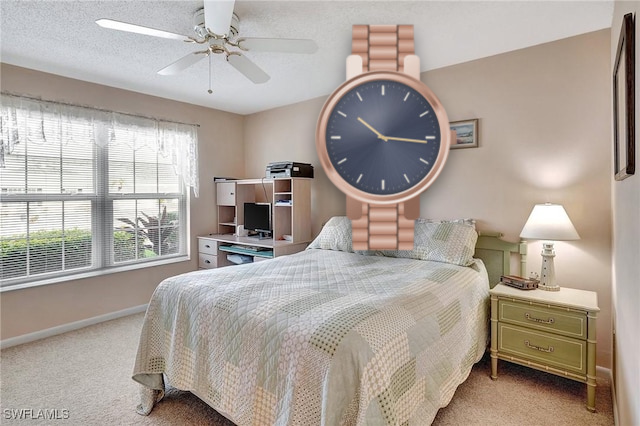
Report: 10:16
